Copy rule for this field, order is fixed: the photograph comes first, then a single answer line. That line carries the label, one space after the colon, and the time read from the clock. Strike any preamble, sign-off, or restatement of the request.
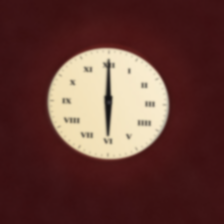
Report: 6:00
